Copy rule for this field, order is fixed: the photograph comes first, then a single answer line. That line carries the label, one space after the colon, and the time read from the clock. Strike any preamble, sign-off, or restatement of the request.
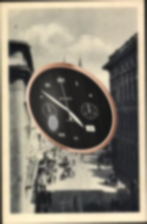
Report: 4:52
